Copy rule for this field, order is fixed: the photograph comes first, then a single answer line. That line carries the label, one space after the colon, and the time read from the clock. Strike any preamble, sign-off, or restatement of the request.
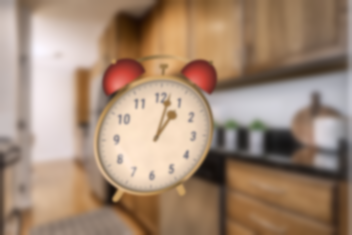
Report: 1:02
